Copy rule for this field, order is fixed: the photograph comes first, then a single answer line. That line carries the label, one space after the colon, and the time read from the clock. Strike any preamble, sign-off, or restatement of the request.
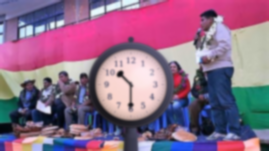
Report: 10:30
